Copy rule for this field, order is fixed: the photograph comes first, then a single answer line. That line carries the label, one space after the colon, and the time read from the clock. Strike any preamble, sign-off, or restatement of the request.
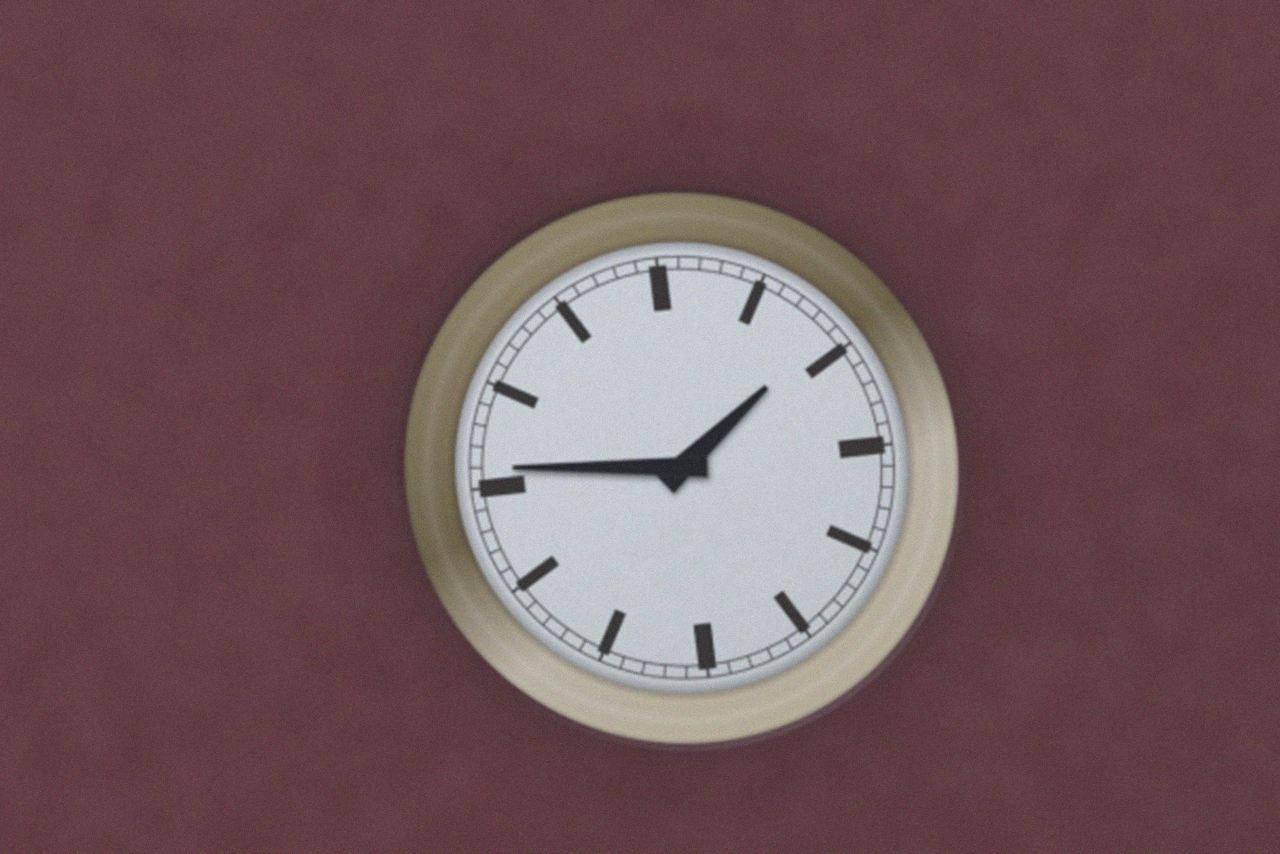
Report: 1:46
